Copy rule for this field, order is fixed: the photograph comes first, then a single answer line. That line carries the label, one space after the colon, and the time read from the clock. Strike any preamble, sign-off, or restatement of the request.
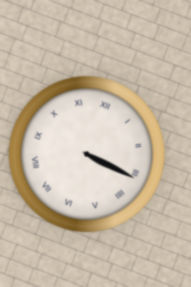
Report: 3:16
